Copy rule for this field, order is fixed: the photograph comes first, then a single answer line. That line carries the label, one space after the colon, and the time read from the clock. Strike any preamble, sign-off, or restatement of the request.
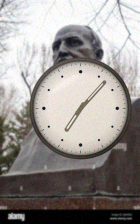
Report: 7:07
